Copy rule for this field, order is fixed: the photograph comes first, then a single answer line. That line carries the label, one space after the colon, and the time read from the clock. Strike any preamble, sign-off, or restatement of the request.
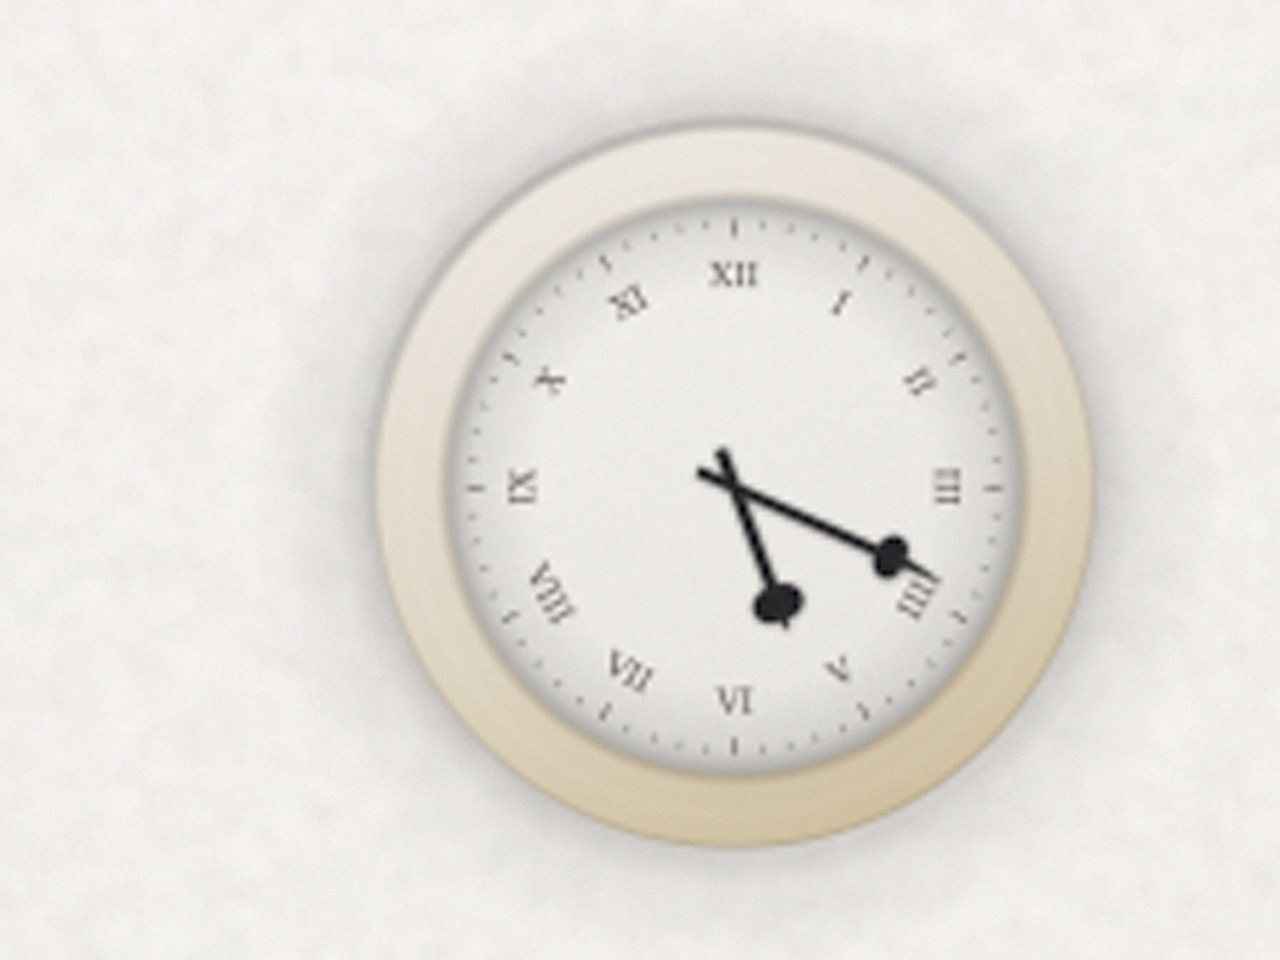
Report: 5:19
